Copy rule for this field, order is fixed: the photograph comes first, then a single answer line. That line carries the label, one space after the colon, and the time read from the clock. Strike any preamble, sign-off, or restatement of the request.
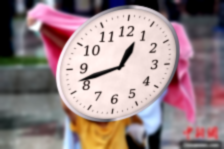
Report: 12:42
